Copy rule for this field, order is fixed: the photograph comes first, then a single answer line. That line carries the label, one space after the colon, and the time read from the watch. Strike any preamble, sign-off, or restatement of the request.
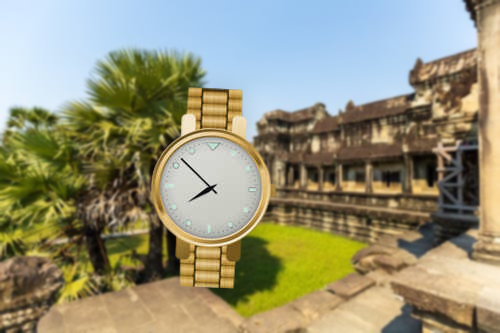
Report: 7:52
